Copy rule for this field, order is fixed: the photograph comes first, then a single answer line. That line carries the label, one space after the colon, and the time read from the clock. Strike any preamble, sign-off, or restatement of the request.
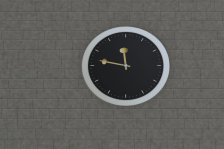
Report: 11:47
